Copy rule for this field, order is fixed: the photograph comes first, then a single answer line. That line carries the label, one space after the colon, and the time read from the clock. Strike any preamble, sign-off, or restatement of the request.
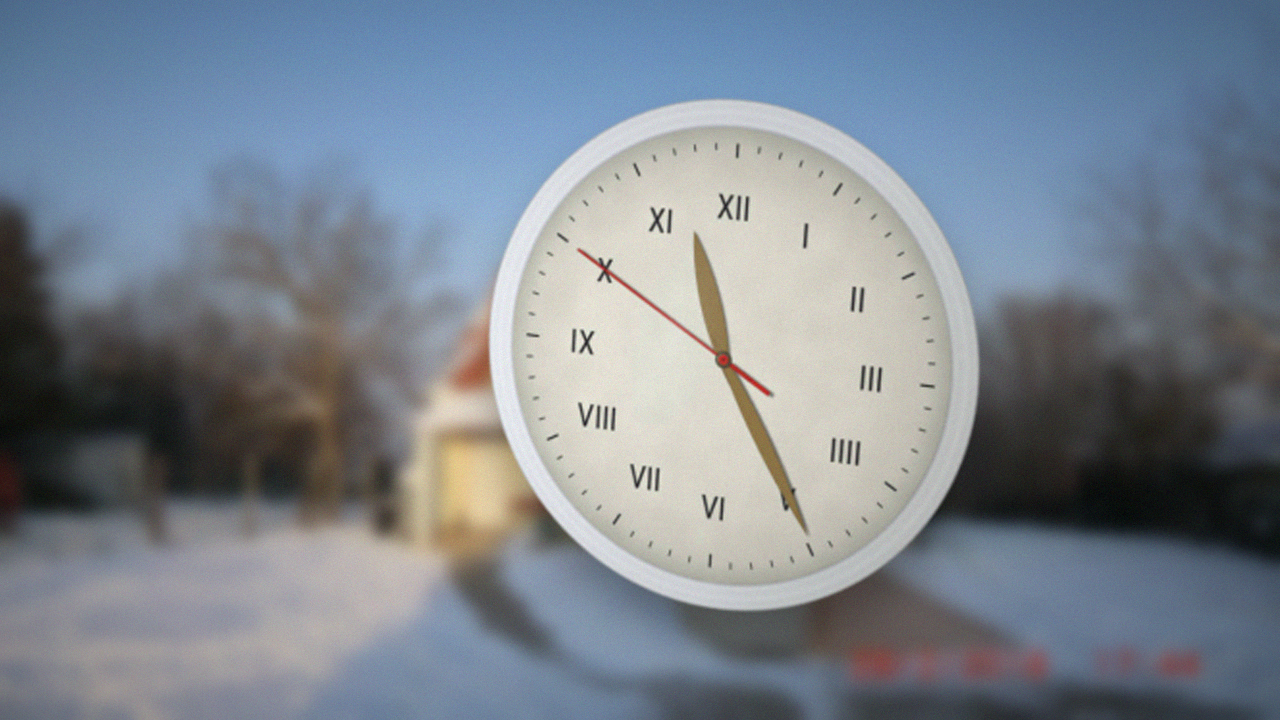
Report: 11:24:50
